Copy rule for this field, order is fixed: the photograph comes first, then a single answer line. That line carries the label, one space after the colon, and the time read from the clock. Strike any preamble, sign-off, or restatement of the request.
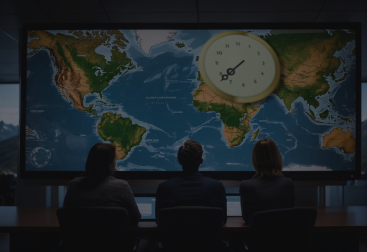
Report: 7:38
